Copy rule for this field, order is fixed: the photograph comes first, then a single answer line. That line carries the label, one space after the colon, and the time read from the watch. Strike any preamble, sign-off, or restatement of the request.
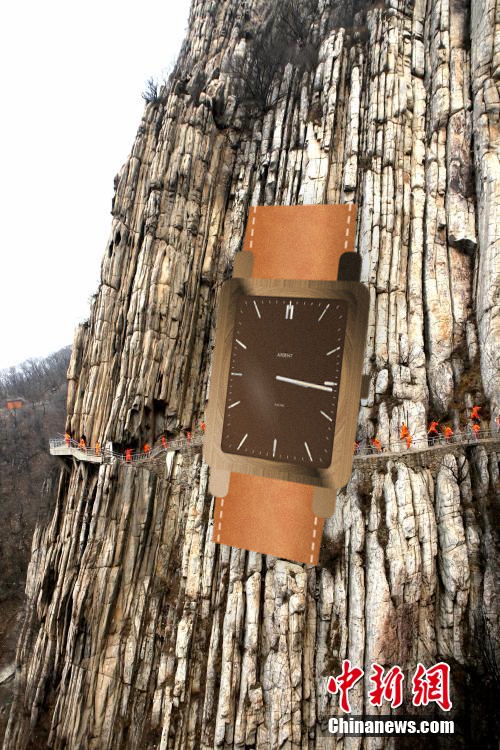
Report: 3:16
